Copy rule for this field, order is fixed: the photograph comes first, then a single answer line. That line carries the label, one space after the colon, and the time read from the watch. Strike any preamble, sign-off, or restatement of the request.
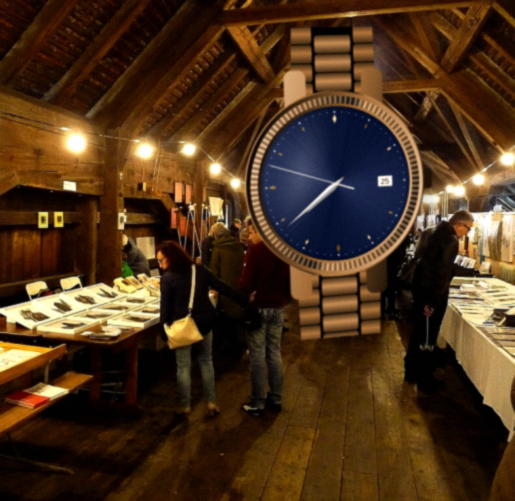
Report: 7:38:48
